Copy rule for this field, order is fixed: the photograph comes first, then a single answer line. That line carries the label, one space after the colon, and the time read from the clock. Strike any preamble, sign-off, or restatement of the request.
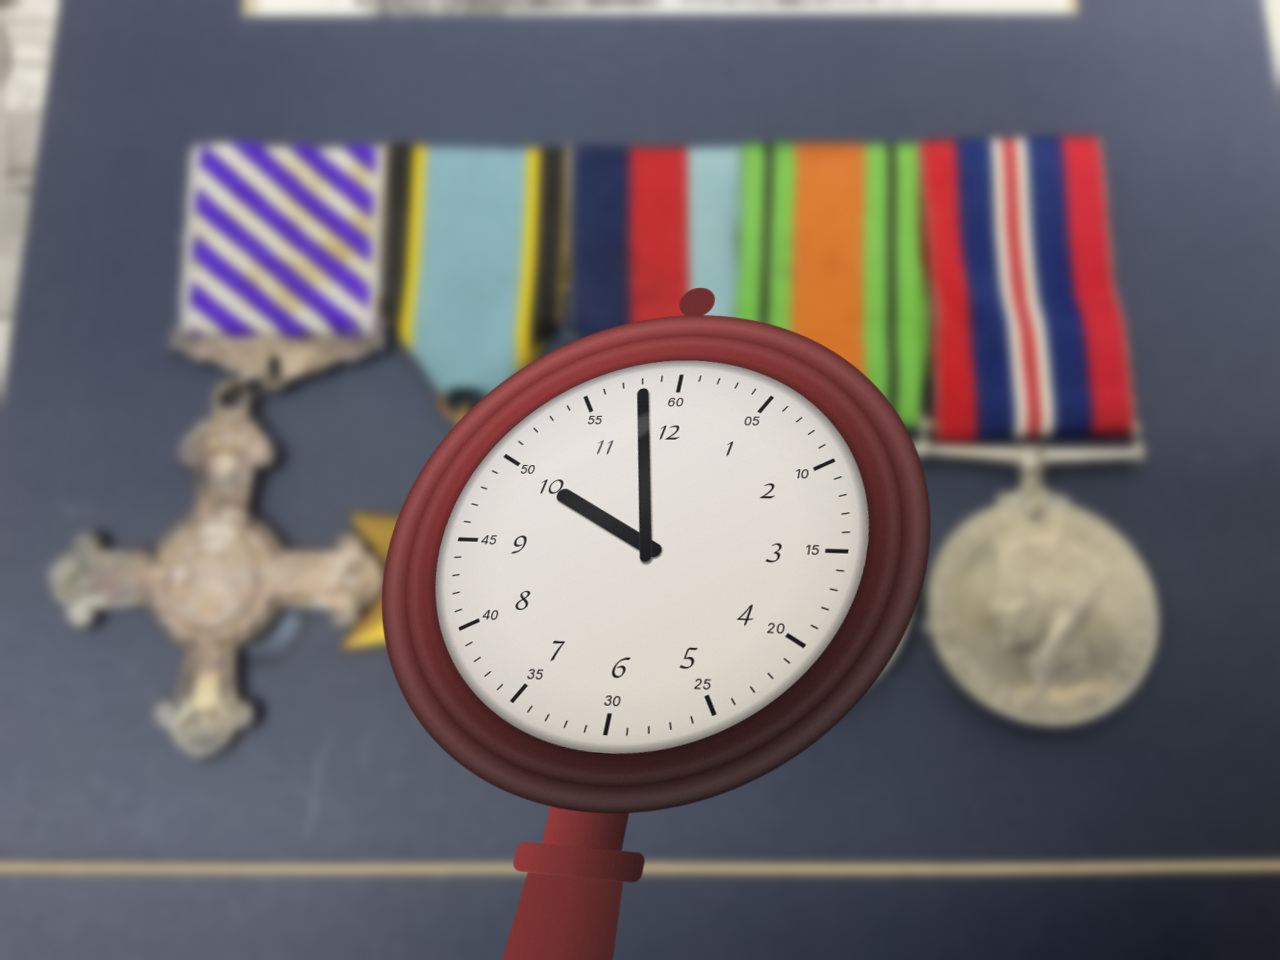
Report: 9:58
